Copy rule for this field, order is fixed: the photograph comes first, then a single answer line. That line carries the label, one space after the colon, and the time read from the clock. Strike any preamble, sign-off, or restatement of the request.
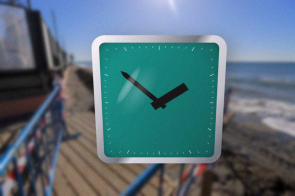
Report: 1:52
